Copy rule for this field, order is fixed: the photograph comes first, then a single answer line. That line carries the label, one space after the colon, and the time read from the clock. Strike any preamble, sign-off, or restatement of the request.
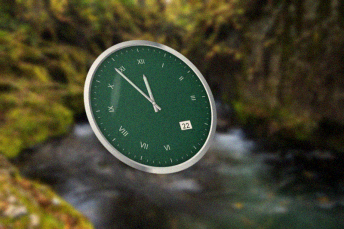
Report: 11:54
